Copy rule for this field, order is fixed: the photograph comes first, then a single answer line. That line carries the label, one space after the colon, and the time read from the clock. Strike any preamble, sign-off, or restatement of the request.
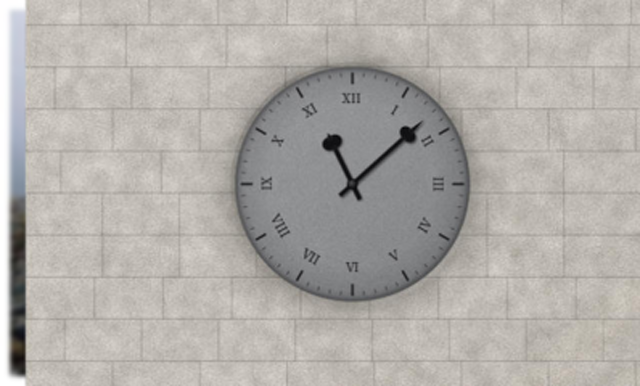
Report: 11:08
